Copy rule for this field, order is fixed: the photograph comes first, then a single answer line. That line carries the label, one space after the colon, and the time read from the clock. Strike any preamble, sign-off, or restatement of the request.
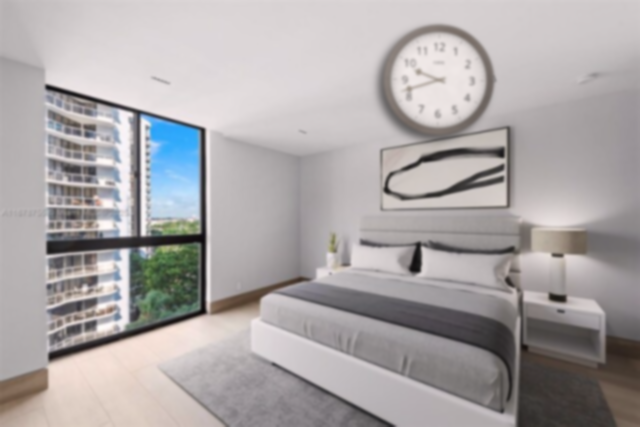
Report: 9:42
